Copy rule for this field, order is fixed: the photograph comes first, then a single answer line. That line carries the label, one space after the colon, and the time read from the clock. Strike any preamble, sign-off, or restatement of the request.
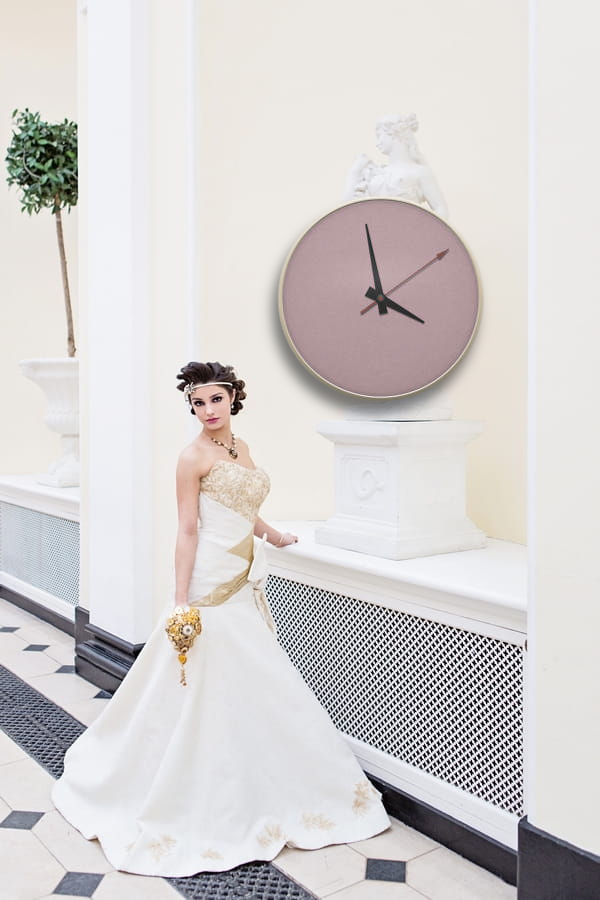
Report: 3:58:09
